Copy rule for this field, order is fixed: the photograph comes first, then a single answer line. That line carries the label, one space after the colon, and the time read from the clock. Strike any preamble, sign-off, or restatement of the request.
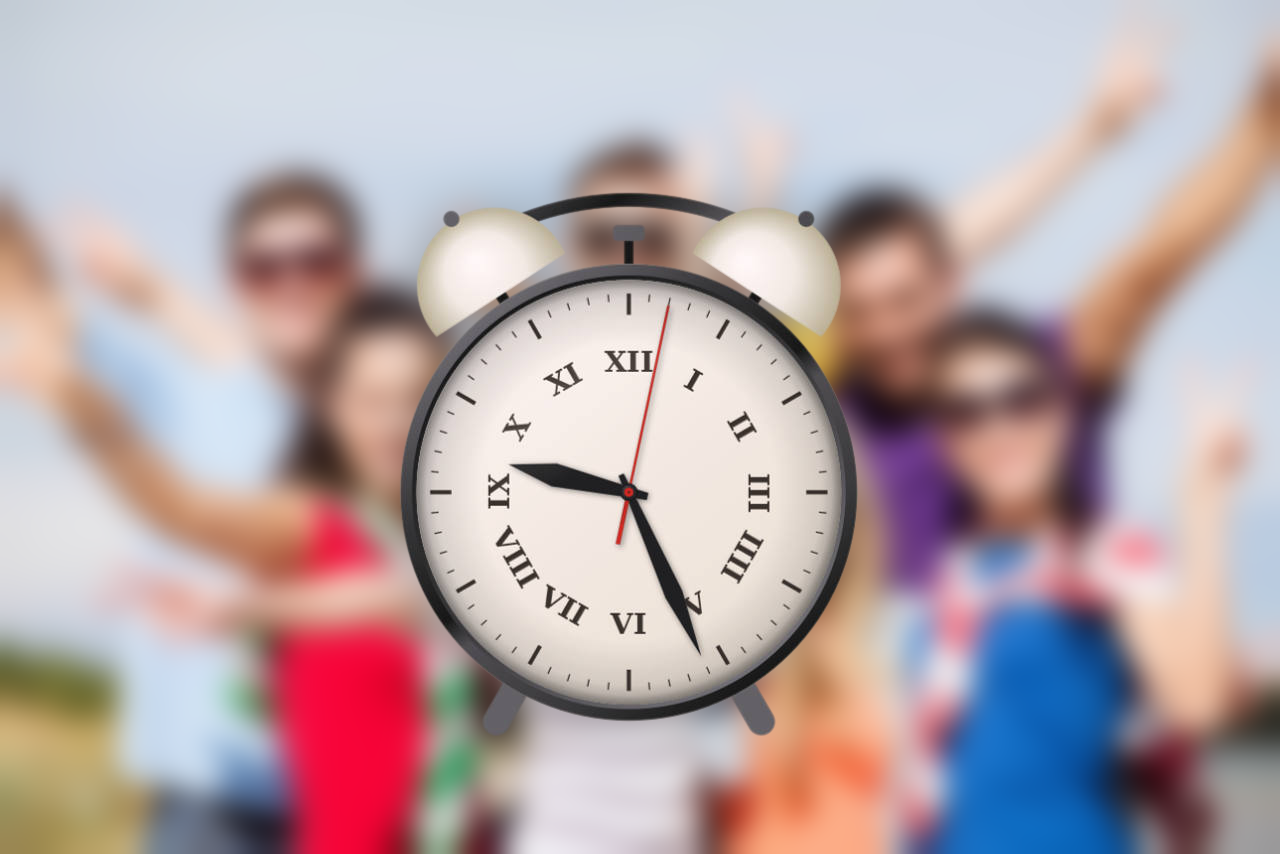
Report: 9:26:02
